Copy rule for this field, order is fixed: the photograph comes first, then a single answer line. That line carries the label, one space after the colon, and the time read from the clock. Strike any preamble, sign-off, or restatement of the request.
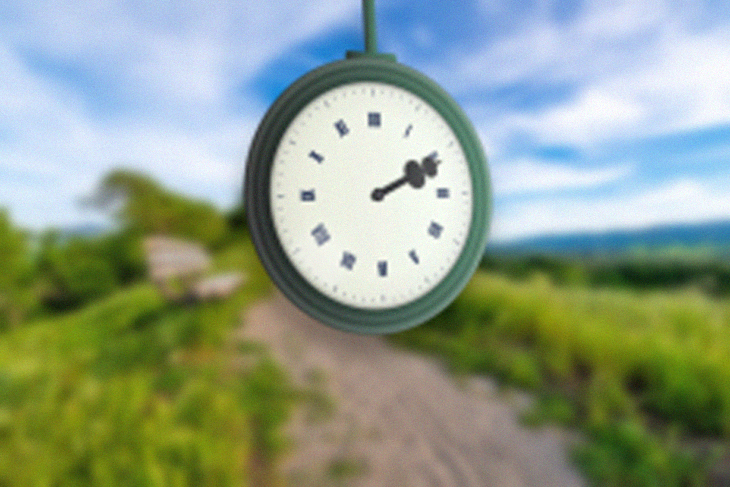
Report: 2:11
